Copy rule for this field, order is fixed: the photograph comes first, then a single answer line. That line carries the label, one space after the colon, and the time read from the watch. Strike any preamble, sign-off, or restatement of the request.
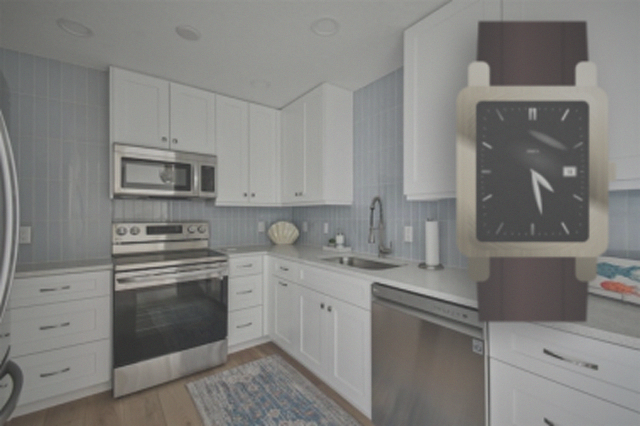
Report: 4:28
